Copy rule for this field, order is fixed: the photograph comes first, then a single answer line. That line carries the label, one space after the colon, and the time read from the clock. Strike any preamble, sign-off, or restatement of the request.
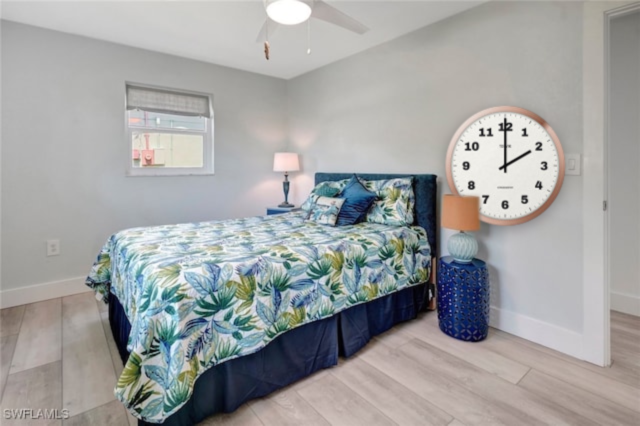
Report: 2:00
